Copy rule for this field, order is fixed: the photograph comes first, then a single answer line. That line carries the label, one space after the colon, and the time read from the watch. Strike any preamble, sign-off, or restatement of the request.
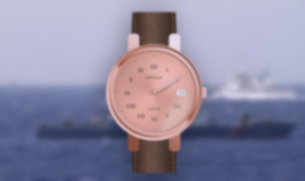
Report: 2:10
